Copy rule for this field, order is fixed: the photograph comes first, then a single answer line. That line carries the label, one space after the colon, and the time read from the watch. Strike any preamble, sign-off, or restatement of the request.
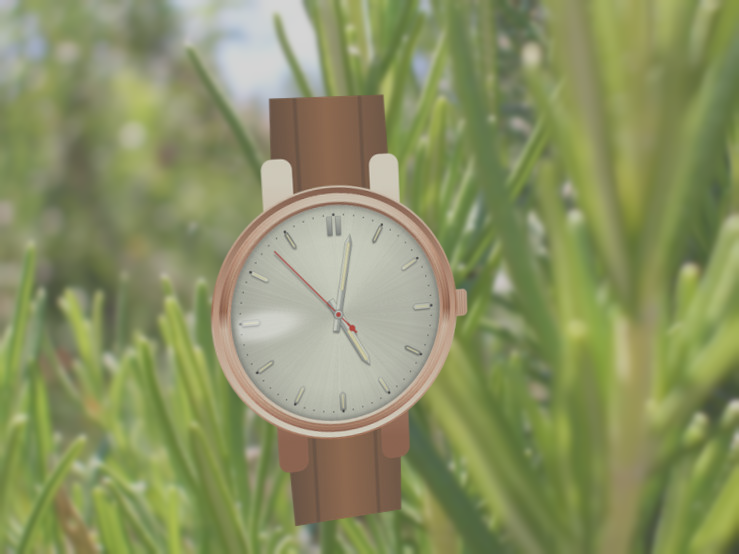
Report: 5:01:53
